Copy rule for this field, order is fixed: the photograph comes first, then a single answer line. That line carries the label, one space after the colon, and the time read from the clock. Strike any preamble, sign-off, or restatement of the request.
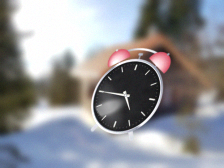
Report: 4:45
